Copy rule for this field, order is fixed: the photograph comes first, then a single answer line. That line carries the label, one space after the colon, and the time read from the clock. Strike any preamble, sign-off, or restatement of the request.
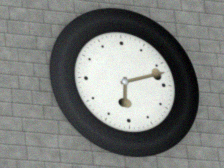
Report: 6:12
